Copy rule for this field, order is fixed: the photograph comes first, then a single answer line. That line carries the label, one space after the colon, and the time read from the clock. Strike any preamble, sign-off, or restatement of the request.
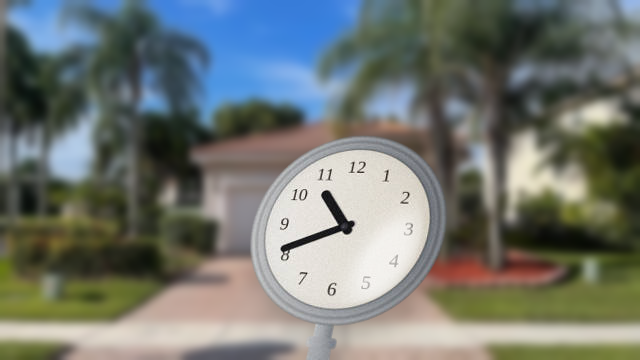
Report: 10:41
